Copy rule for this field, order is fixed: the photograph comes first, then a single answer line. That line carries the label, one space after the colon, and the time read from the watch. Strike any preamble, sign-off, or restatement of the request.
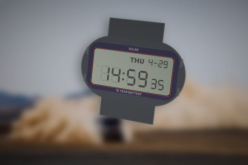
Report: 14:59:35
